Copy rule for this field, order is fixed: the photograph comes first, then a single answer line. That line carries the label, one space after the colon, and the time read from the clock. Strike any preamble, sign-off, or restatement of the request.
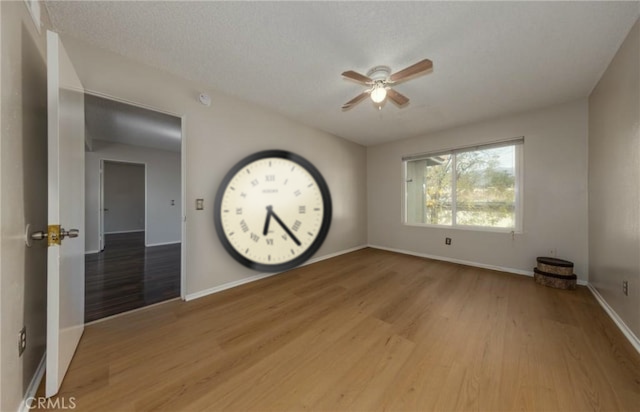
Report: 6:23
